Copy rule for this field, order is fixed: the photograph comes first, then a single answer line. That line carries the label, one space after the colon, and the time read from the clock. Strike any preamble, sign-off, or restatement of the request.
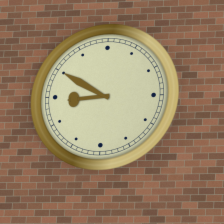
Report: 8:50
